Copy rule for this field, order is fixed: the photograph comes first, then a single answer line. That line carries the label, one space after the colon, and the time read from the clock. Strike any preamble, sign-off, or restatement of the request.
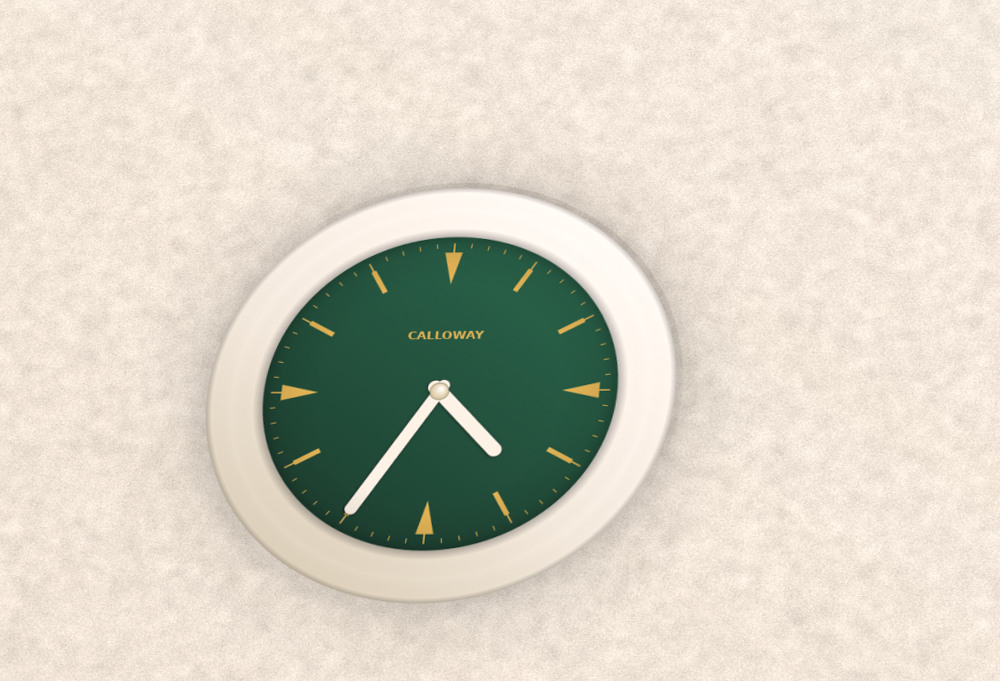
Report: 4:35
